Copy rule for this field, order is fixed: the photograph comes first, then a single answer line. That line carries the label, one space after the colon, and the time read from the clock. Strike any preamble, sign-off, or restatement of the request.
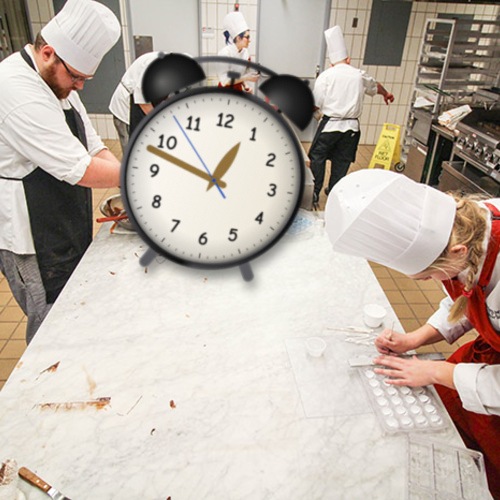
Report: 12:47:53
